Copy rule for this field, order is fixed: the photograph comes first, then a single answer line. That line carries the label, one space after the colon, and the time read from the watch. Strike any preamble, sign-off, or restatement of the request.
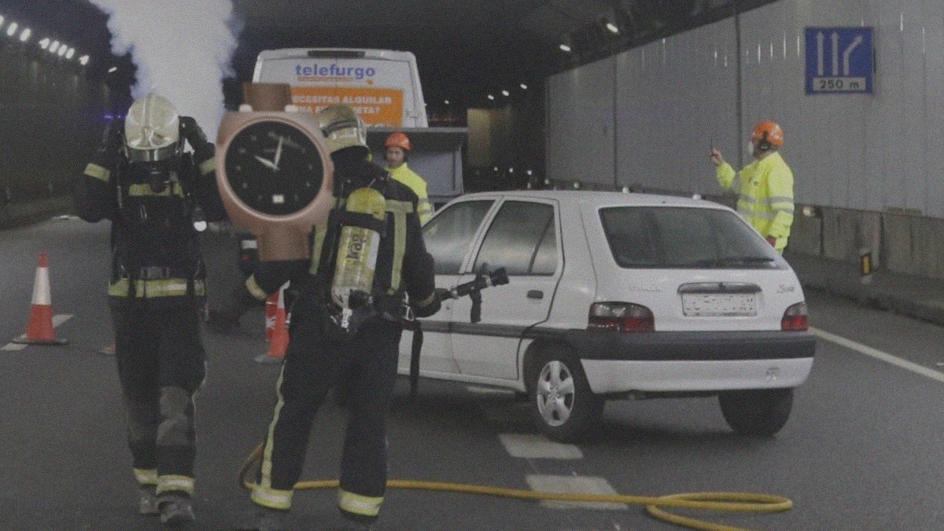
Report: 10:03
